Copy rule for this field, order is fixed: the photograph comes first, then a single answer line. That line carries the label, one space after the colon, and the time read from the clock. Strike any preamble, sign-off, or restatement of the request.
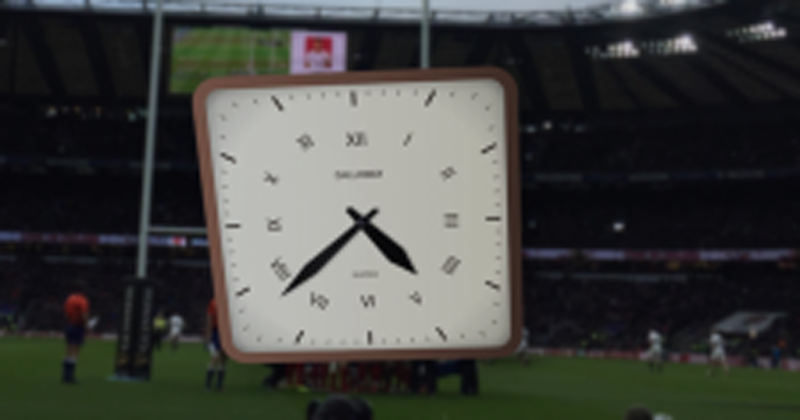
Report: 4:38
